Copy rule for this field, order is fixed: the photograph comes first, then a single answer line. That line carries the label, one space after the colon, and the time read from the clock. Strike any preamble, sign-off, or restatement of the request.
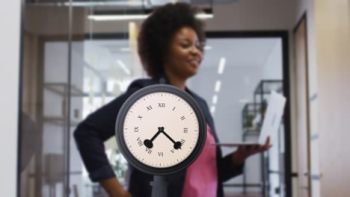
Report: 7:22
